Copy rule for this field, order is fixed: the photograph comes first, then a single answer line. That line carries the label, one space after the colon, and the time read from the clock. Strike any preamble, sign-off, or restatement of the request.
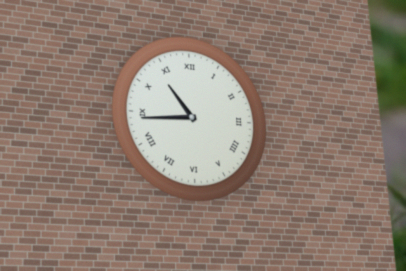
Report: 10:44
